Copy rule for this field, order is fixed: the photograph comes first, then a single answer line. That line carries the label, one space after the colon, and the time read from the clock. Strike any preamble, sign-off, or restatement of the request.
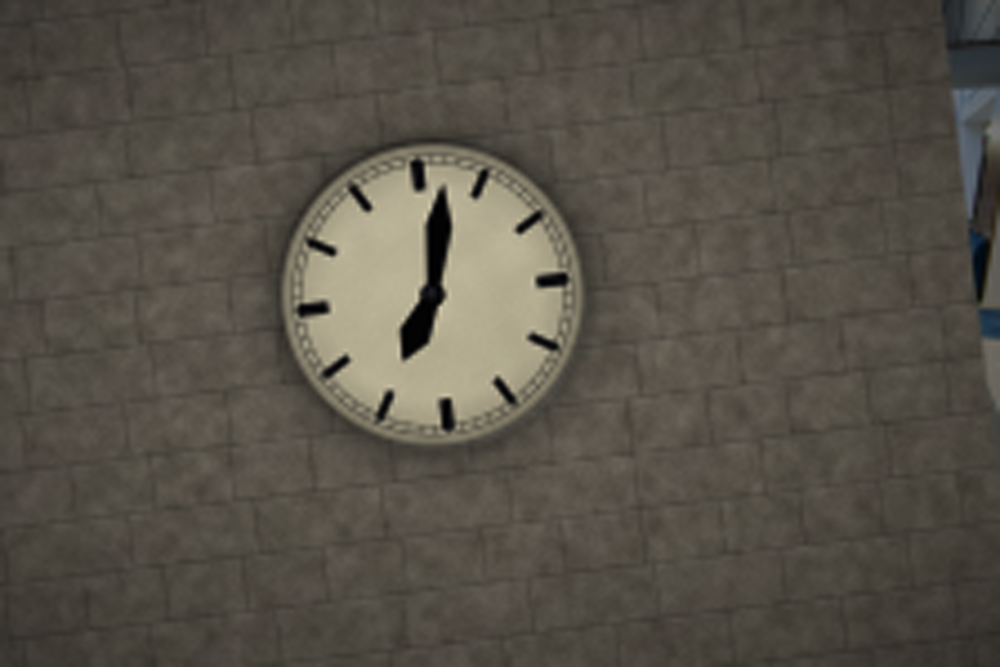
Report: 7:02
